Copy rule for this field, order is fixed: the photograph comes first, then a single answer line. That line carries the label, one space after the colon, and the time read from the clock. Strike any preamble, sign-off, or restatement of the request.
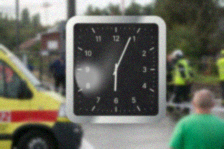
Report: 6:04
